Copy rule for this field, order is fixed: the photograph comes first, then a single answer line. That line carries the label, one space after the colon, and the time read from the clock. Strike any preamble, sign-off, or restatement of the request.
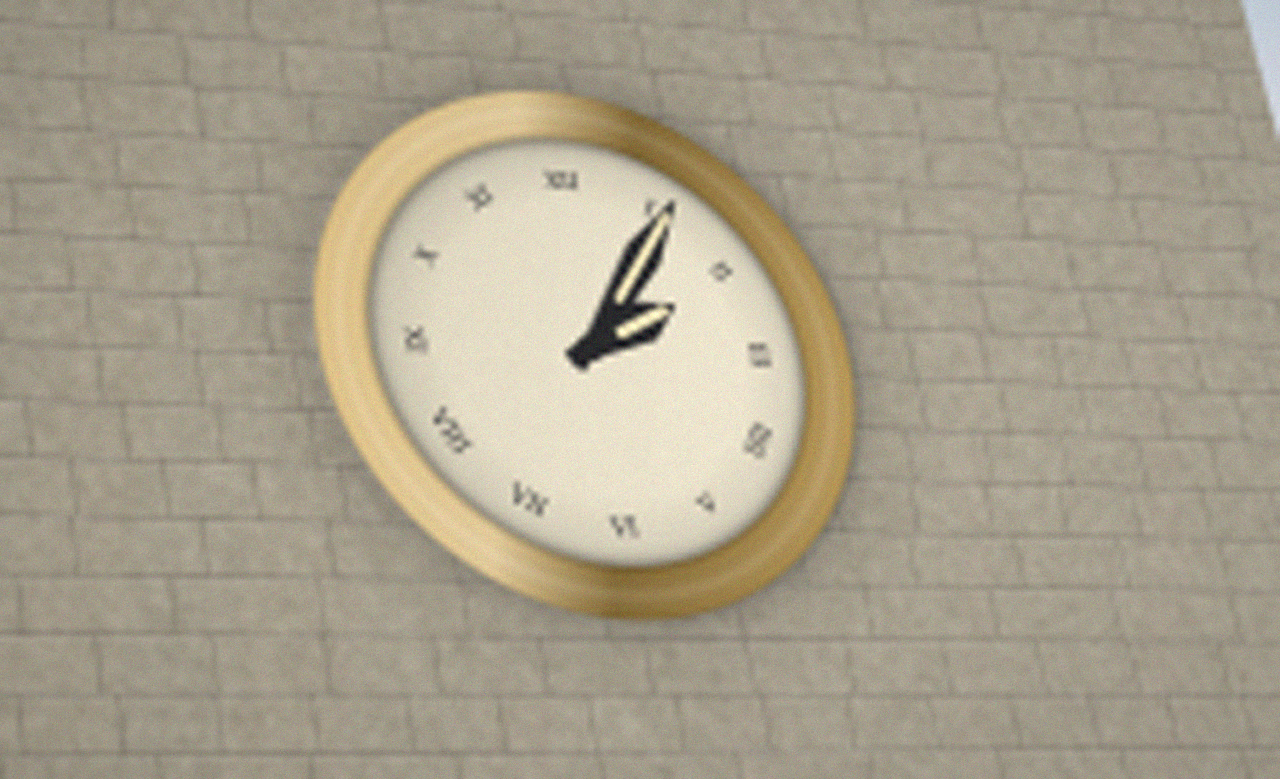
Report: 2:06
